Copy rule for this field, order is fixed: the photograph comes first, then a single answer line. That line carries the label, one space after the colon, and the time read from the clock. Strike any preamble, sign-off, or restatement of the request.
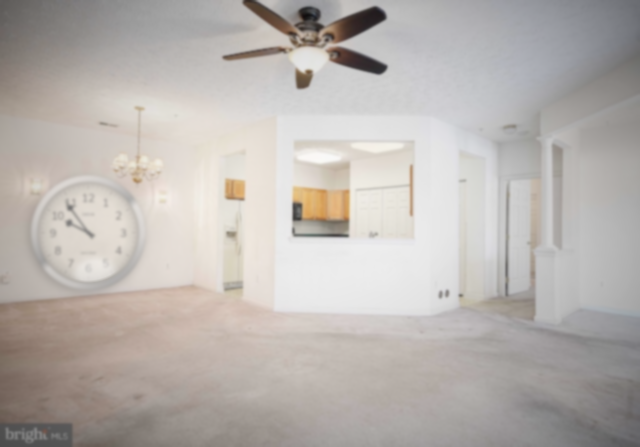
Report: 9:54
